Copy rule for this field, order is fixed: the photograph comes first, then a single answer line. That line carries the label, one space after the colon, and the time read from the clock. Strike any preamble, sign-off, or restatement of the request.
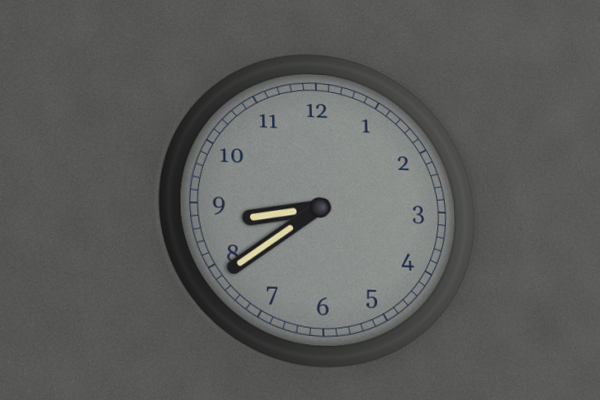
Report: 8:39
